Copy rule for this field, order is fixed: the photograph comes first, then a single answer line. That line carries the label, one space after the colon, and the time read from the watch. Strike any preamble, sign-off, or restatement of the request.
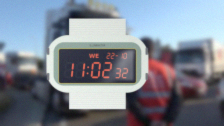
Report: 11:02:32
